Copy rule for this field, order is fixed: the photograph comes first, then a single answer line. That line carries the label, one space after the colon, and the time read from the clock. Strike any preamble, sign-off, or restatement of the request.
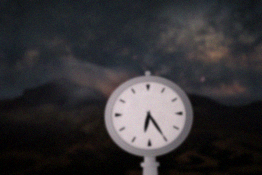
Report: 6:25
